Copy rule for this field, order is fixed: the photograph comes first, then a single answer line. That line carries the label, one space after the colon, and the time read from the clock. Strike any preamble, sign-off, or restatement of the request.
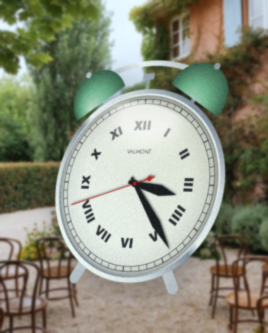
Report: 3:23:42
